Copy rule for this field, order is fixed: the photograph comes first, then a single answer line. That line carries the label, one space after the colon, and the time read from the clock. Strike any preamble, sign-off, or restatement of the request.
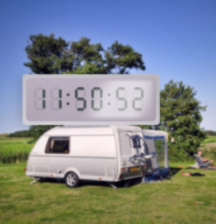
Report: 11:50:52
